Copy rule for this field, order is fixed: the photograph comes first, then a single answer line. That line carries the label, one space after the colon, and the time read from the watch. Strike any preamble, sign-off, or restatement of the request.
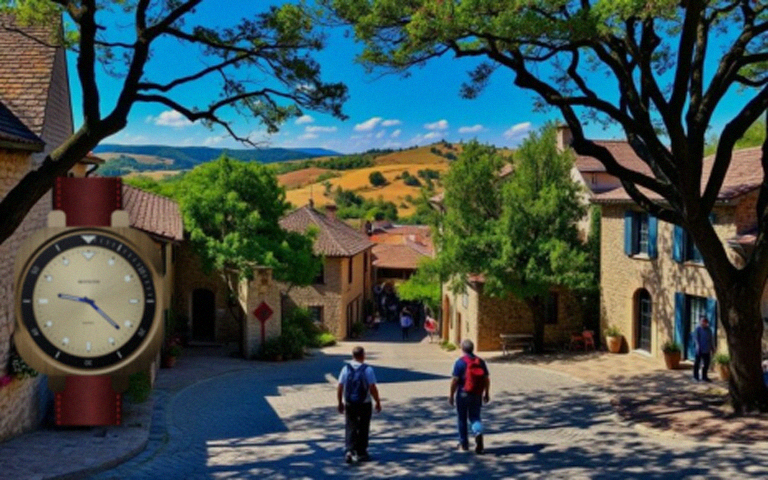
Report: 9:22
